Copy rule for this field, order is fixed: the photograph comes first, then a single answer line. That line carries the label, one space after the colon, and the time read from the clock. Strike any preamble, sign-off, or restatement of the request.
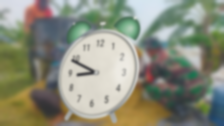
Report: 8:49
